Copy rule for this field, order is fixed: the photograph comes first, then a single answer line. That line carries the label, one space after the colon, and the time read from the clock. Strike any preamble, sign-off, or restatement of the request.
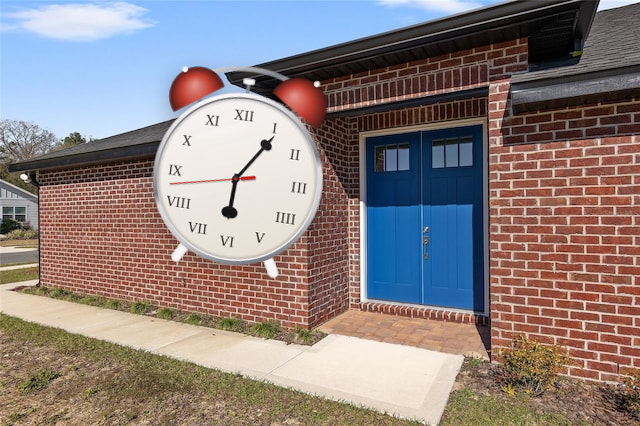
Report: 6:05:43
